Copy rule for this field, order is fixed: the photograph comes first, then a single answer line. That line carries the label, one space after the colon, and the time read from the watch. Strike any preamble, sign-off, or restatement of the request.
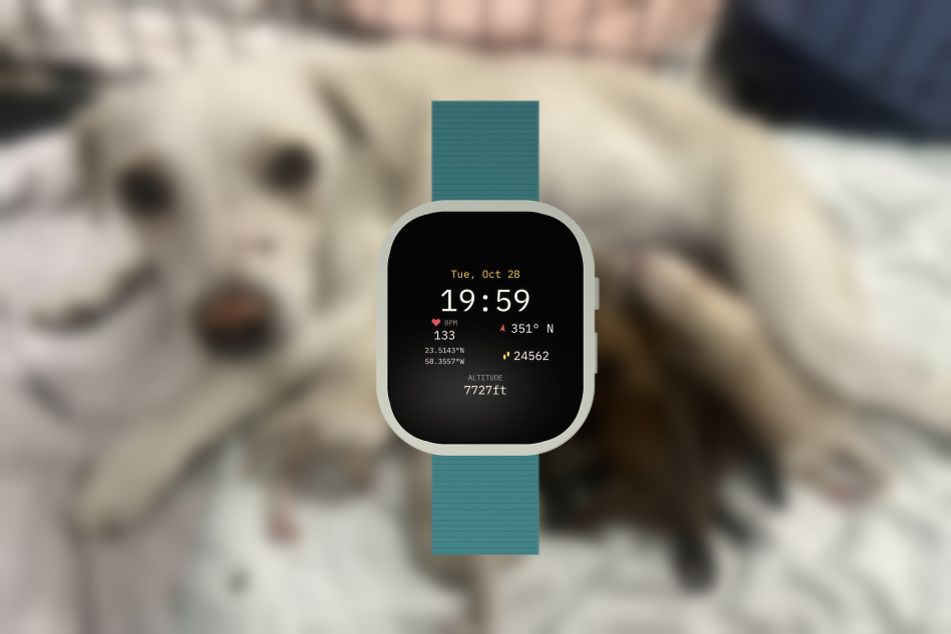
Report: 19:59
